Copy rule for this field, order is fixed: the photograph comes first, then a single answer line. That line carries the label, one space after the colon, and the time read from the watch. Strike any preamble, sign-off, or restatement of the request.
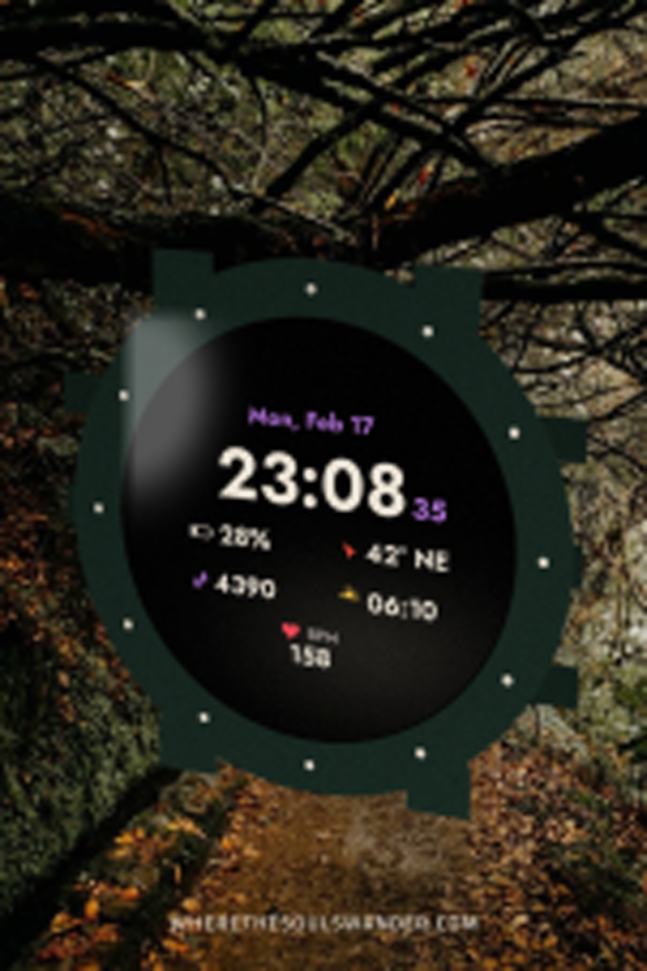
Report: 23:08
